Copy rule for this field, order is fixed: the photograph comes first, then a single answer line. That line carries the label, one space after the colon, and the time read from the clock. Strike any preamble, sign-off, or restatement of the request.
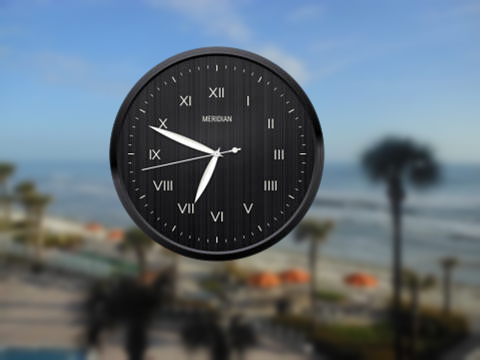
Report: 6:48:43
